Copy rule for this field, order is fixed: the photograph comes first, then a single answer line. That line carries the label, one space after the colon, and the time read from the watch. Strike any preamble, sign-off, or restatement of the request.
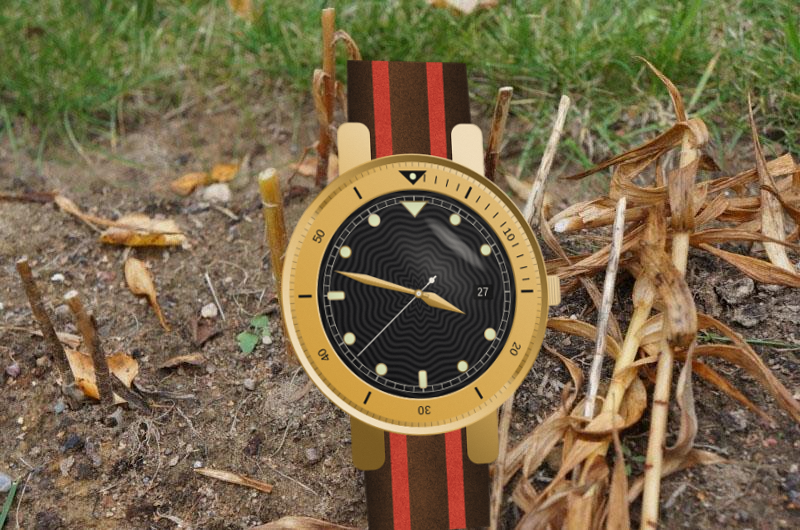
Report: 3:47:38
